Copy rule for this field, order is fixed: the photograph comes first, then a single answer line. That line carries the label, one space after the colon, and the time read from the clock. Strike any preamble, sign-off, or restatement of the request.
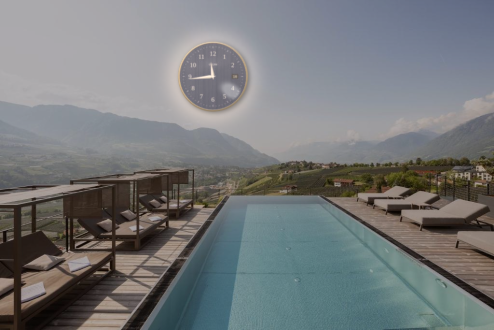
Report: 11:44
